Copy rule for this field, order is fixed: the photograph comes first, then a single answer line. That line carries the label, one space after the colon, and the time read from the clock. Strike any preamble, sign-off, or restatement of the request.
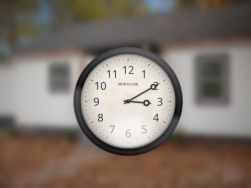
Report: 3:10
